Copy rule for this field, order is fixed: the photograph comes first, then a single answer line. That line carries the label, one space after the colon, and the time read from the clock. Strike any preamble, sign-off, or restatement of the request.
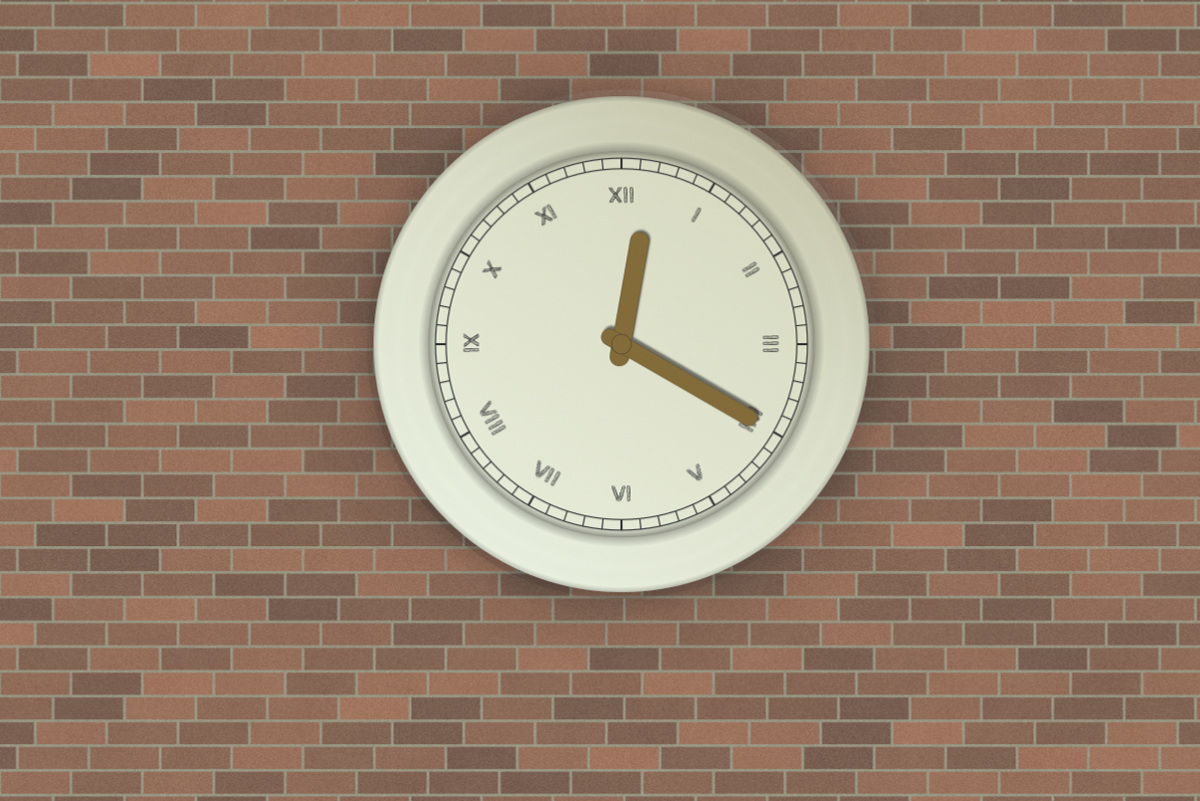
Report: 12:20
